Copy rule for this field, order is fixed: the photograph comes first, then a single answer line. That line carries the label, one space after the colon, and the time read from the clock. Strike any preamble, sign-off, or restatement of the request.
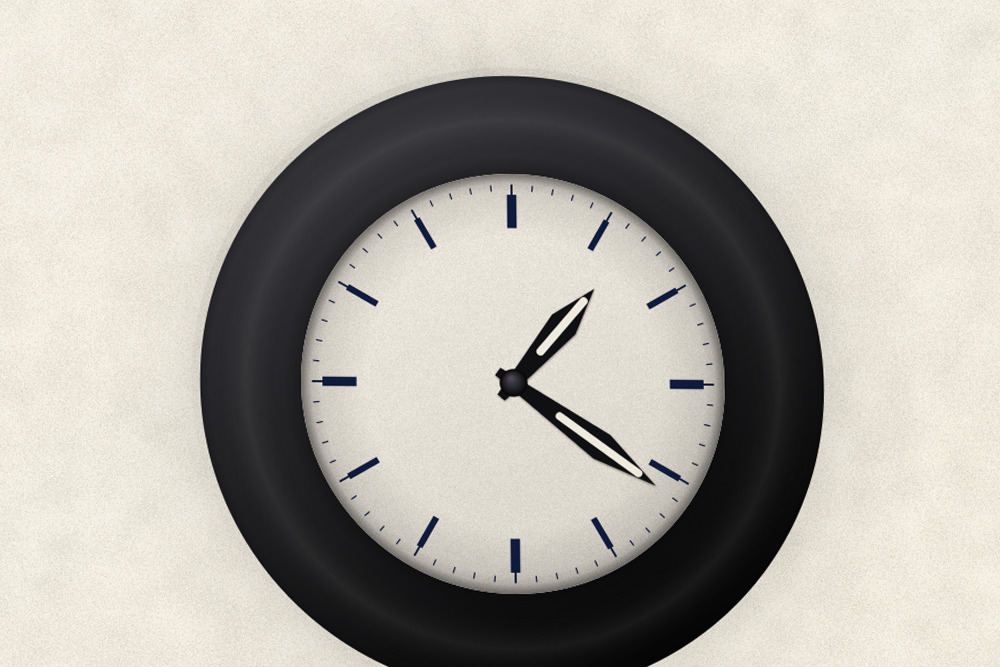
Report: 1:21
